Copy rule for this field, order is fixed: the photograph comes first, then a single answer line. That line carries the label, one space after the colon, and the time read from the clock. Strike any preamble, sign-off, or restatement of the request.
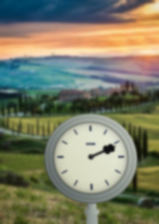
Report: 2:11
